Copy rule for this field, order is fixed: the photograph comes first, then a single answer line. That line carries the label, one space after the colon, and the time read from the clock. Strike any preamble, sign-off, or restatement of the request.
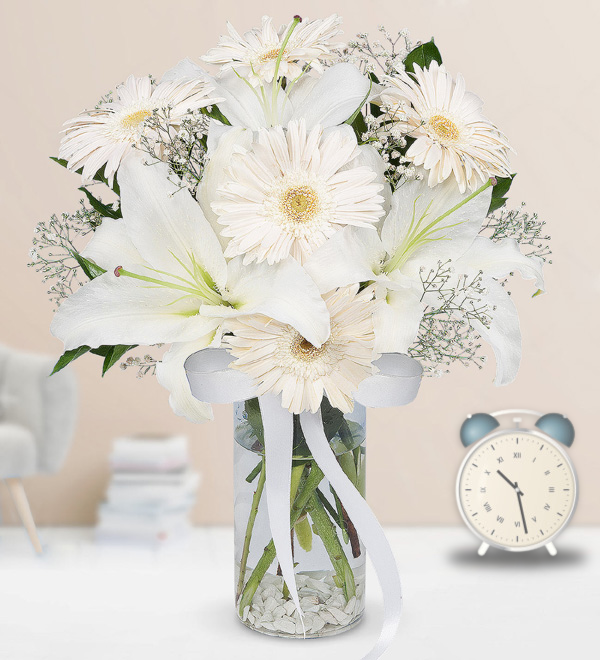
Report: 10:28
